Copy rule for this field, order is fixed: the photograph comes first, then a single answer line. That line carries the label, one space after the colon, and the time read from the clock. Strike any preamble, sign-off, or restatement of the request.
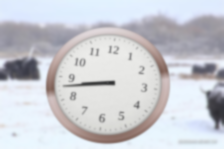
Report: 8:43
